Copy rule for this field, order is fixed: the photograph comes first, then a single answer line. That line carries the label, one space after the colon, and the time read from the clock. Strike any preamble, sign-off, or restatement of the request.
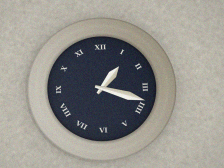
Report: 1:18
